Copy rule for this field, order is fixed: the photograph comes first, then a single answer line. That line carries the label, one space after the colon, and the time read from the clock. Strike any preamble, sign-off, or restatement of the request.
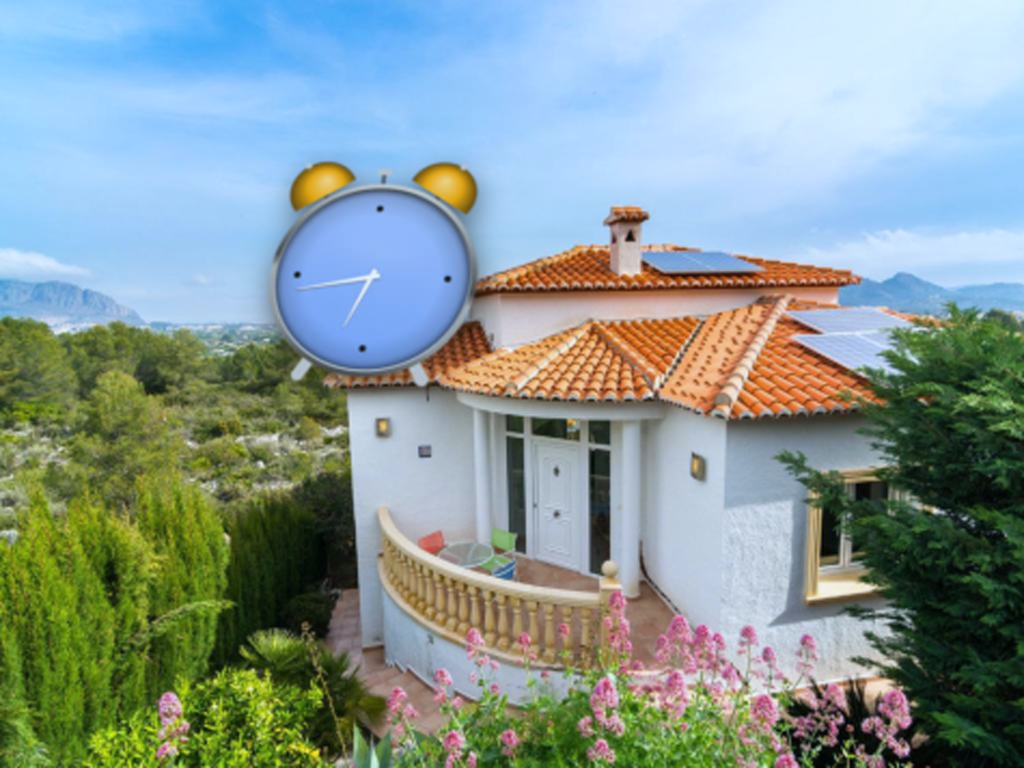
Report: 6:43
